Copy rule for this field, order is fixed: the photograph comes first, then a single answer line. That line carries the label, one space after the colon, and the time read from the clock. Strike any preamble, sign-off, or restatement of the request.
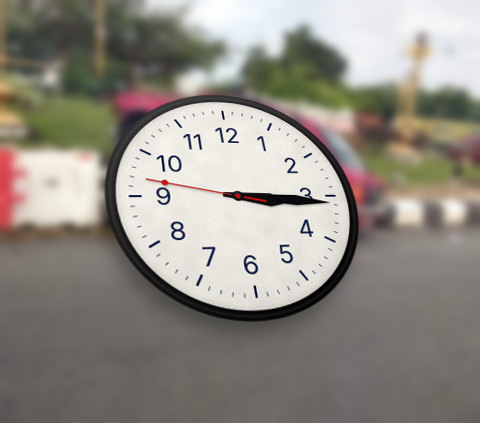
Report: 3:15:47
